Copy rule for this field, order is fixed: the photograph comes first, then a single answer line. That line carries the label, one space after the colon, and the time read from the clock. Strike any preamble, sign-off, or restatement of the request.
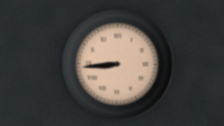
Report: 8:44
